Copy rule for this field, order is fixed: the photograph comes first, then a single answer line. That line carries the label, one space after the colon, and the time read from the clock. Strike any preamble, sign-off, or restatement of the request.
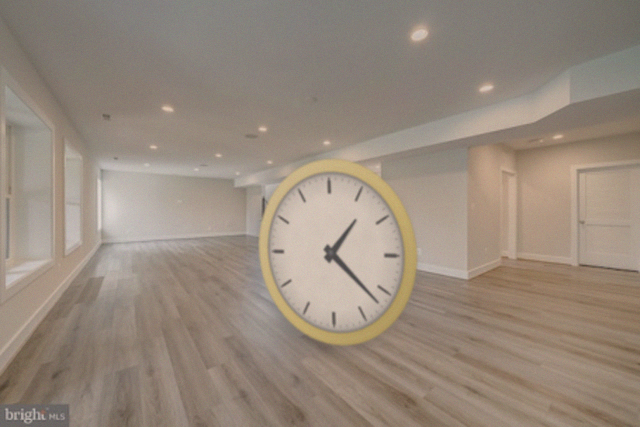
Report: 1:22
